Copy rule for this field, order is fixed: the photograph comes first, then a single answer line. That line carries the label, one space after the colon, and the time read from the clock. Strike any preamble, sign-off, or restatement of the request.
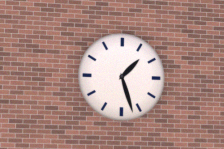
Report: 1:27
